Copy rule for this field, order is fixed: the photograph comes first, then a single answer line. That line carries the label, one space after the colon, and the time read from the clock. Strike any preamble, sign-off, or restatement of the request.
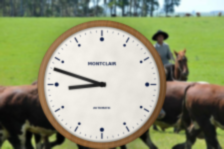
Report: 8:48
